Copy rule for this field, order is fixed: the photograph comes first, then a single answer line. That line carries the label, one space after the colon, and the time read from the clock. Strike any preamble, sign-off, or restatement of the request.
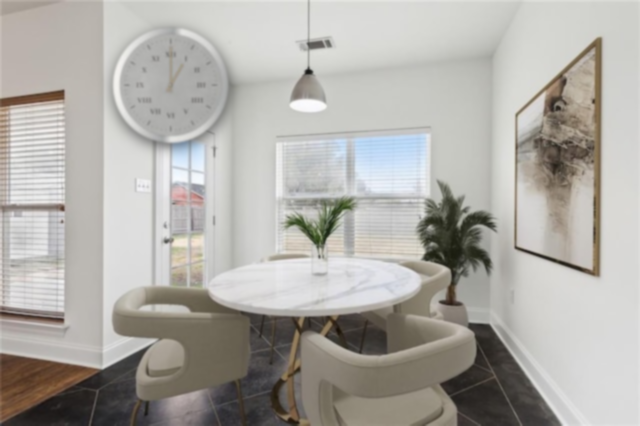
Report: 1:00
